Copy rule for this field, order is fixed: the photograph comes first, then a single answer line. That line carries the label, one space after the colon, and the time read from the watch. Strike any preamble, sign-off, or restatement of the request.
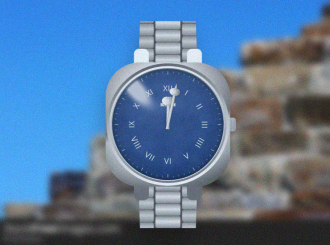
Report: 12:02
